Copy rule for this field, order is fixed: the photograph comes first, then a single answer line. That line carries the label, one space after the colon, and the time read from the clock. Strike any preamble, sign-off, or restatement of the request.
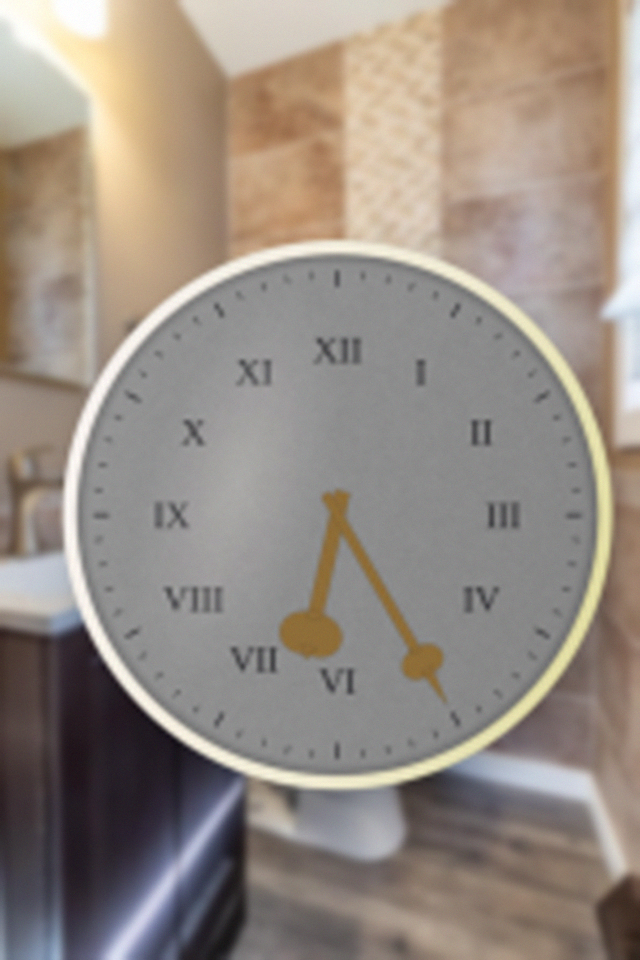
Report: 6:25
